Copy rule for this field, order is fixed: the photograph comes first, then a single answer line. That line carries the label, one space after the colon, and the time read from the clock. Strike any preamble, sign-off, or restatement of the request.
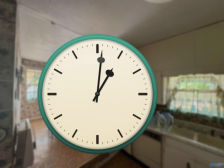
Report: 1:01
